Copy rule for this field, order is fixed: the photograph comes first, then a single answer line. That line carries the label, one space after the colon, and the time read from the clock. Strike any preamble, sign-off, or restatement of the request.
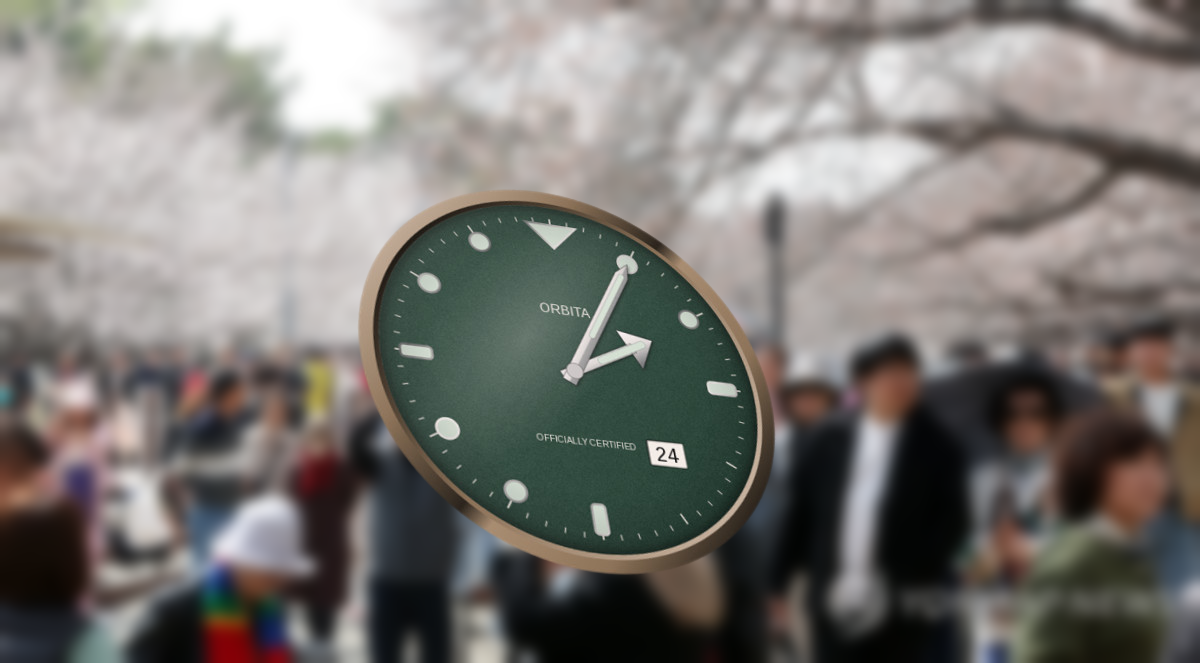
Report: 2:05
